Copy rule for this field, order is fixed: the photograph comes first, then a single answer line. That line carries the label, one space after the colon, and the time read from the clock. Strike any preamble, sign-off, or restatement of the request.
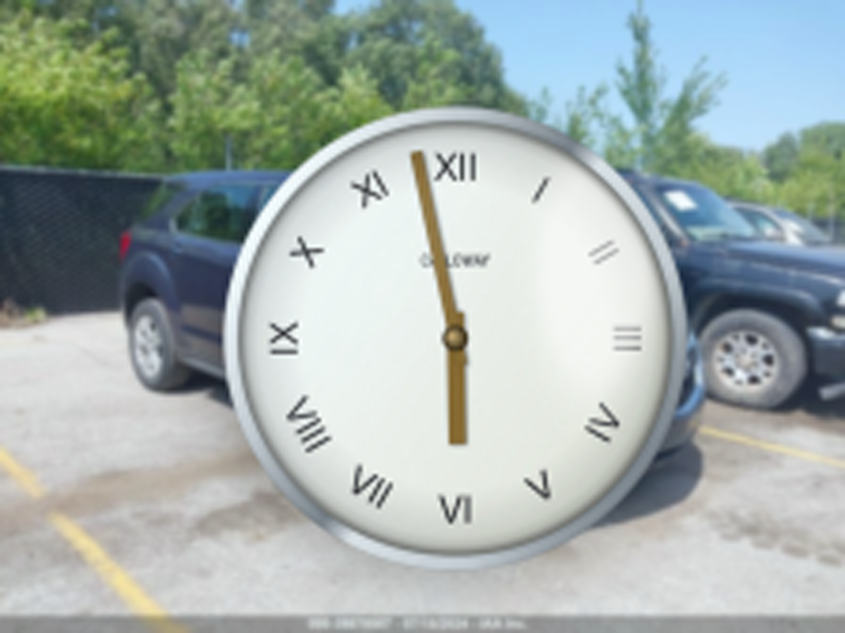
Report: 5:58
